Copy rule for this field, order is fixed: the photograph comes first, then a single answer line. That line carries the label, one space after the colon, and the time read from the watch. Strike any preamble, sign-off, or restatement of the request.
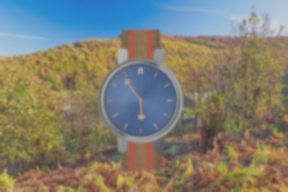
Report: 5:54
